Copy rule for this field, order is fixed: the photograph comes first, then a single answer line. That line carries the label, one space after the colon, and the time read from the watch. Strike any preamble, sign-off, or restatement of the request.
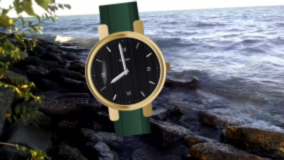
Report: 7:59
